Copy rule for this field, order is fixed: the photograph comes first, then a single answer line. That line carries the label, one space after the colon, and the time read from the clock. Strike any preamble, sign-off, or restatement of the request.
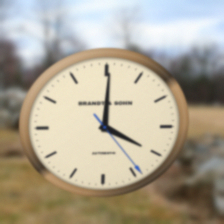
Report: 4:00:24
